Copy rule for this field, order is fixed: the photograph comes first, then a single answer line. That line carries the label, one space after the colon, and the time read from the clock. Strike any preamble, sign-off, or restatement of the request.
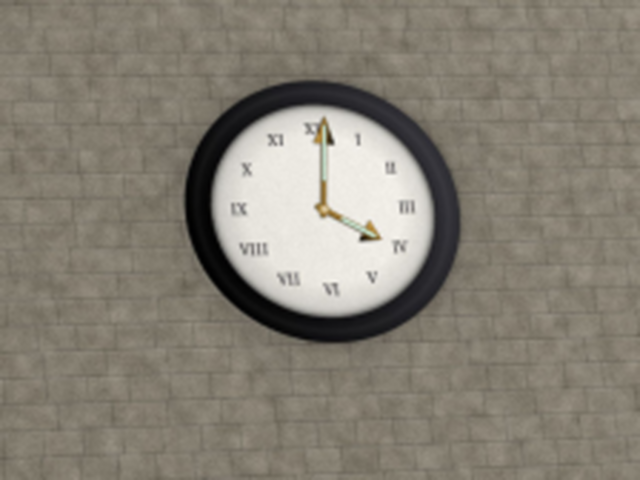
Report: 4:01
